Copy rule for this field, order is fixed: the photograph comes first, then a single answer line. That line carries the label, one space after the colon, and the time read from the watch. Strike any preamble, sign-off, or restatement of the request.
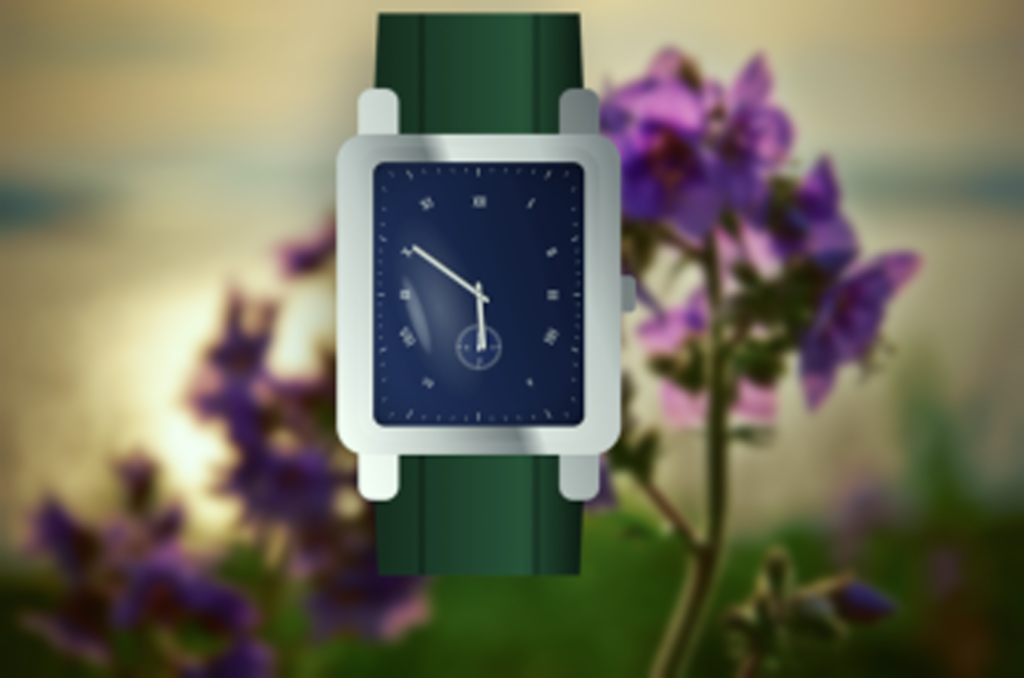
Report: 5:51
